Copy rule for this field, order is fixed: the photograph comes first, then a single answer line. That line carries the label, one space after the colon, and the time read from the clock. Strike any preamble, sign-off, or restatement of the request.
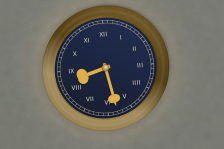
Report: 8:28
